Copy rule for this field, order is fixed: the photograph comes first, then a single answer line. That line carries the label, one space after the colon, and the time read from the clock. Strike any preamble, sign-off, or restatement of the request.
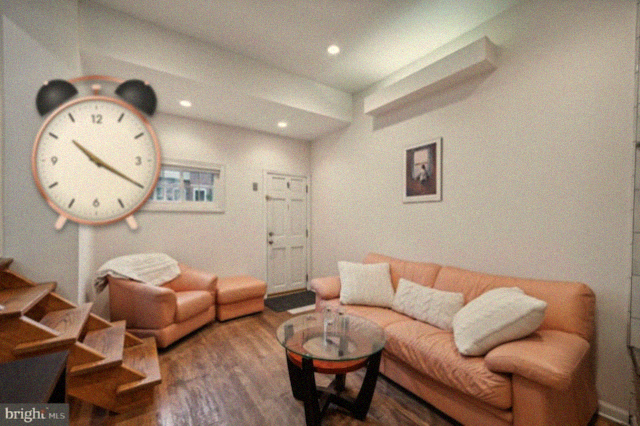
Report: 10:20
